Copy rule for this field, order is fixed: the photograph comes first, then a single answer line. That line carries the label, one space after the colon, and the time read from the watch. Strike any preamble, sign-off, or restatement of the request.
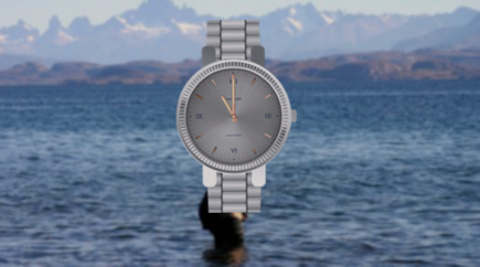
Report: 11:00
